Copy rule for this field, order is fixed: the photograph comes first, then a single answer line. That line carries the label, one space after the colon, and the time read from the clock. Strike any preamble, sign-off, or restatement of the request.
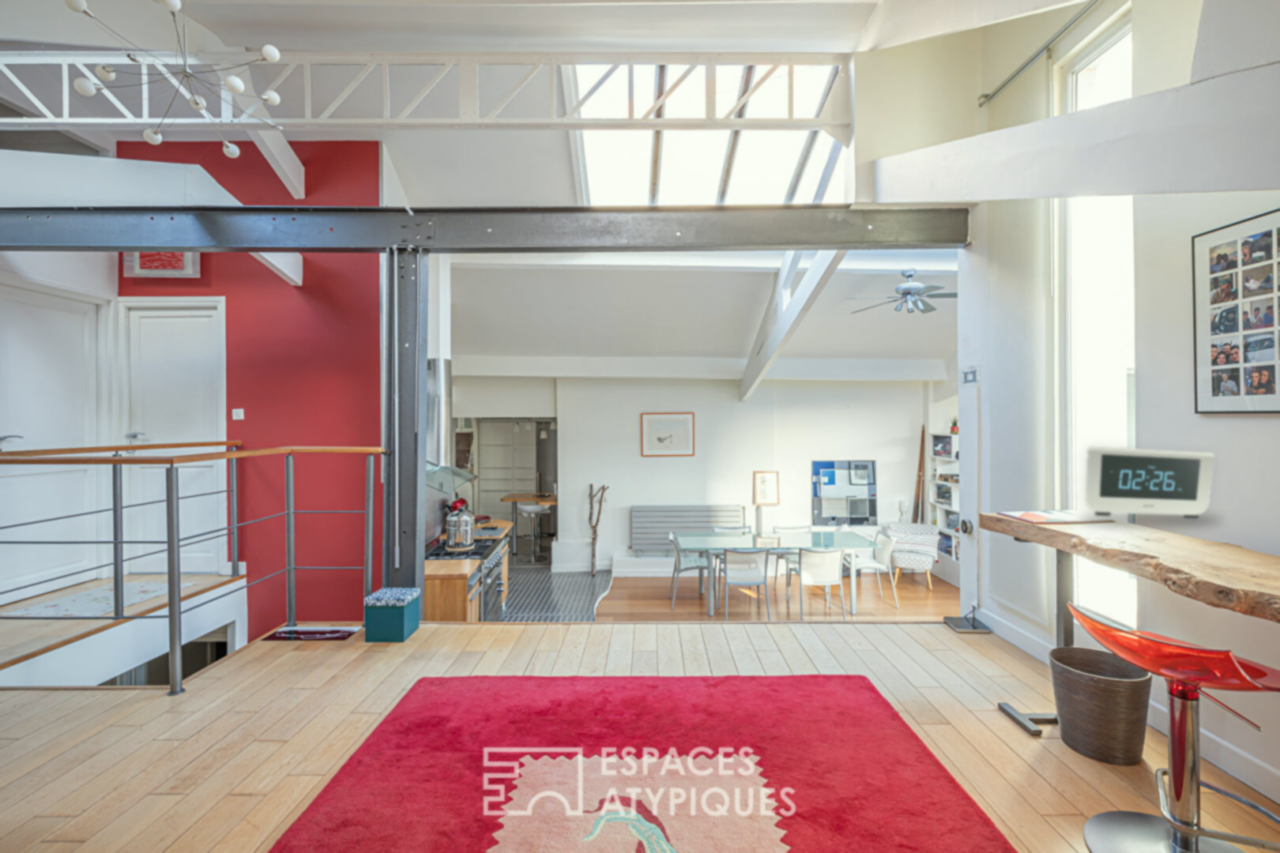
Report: 2:26
